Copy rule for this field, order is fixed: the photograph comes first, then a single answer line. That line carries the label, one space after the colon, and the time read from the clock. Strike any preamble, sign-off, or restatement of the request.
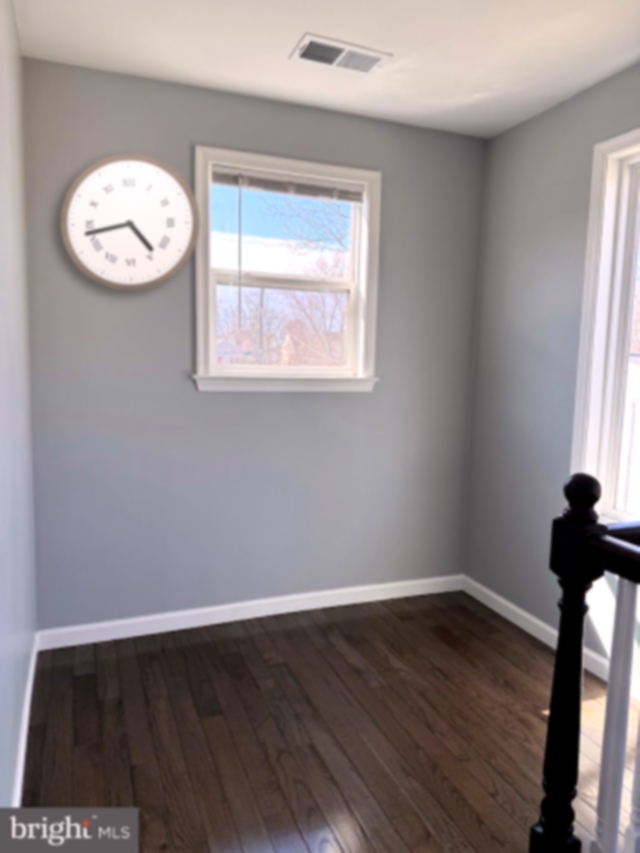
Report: 4:43
